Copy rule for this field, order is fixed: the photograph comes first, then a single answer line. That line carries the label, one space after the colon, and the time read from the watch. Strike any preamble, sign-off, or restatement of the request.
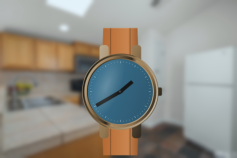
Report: 1:40
